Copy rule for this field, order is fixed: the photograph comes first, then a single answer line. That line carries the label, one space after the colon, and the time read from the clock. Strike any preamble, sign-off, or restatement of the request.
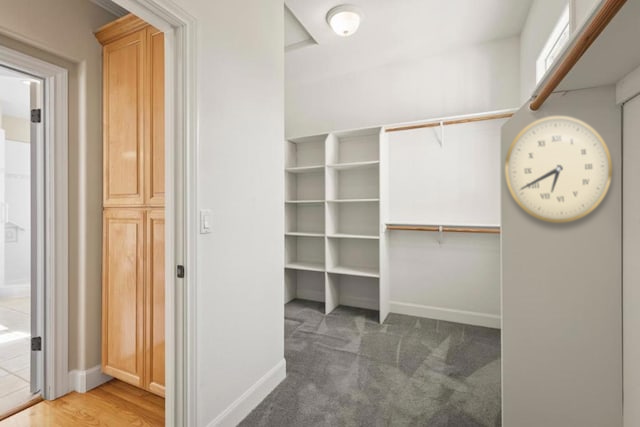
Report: 6:41
